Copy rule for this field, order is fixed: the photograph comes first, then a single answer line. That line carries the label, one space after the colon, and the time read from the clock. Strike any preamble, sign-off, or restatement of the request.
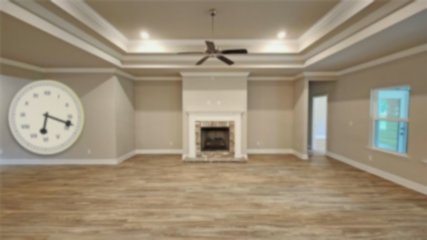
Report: 6:18
